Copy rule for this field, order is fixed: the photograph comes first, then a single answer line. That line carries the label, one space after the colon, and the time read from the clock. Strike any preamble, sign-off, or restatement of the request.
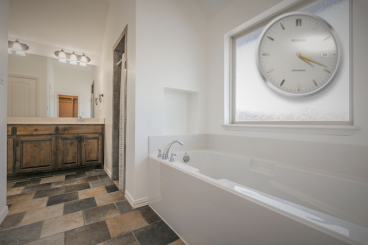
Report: 4:19
